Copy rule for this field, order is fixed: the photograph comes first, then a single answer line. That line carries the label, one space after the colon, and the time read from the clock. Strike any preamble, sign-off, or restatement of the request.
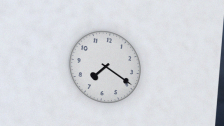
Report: 7:19
